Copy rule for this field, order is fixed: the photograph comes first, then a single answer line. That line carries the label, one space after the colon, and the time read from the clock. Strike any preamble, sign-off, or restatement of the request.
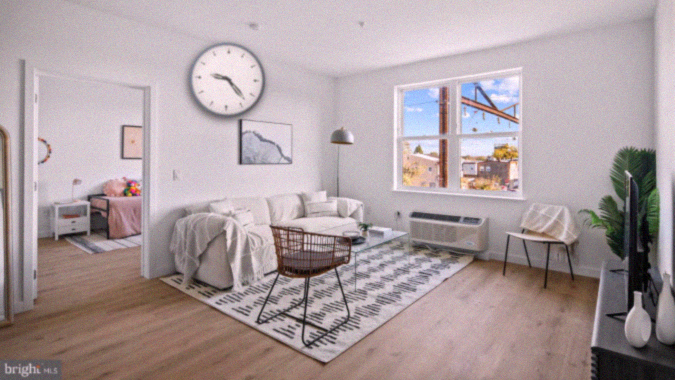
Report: 9:23
